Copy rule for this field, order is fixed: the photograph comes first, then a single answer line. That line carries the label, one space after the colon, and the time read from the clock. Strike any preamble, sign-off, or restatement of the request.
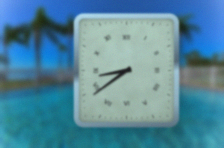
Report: 8:39
